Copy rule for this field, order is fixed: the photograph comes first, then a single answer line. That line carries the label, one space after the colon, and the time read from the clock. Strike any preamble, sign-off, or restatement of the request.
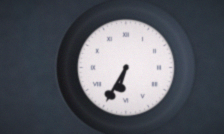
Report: 6:35
